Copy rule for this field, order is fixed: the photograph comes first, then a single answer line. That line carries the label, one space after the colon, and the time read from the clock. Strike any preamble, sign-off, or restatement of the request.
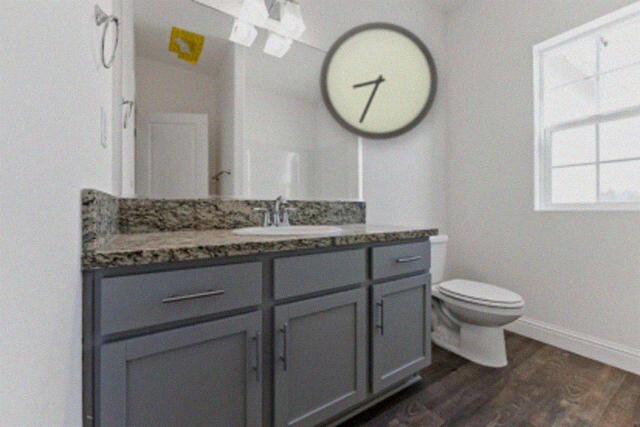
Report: 8:34
